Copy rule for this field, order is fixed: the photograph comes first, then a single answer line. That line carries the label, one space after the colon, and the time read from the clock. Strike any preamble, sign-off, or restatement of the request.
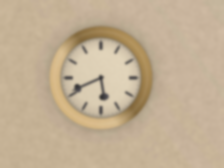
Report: 5:41
